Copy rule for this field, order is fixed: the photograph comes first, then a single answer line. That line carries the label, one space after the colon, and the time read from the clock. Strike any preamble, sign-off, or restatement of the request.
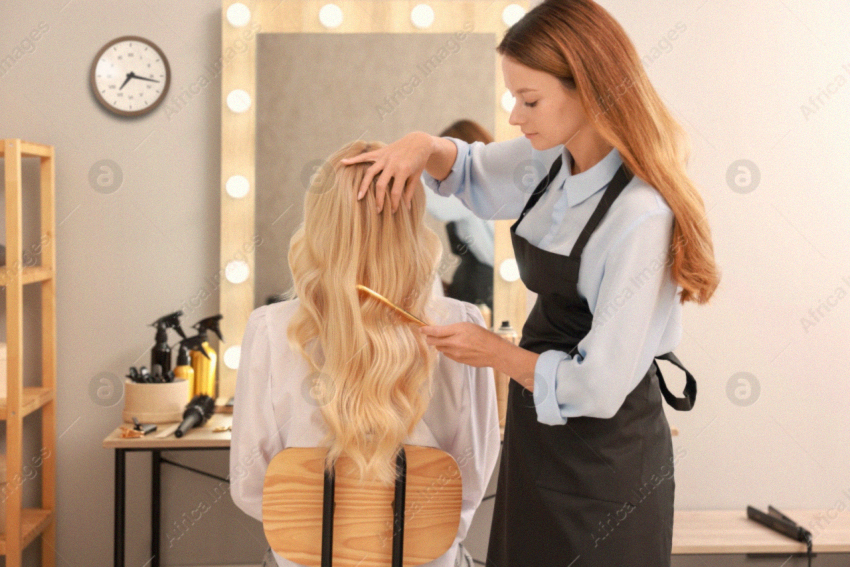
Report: 7:17
